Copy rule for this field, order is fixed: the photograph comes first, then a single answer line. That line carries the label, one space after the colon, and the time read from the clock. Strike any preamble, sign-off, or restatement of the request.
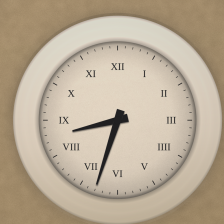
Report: 8:33
